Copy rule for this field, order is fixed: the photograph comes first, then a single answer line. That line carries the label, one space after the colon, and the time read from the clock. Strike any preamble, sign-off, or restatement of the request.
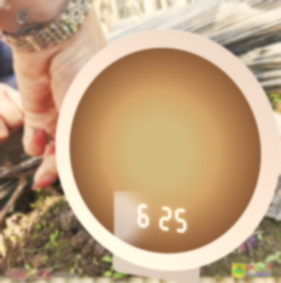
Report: 6:25
